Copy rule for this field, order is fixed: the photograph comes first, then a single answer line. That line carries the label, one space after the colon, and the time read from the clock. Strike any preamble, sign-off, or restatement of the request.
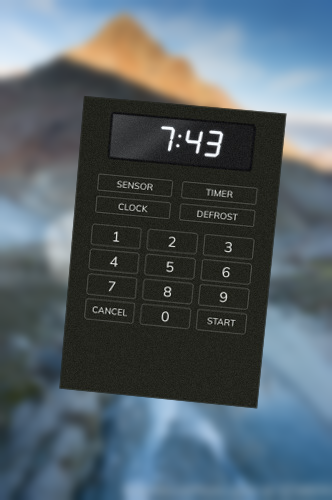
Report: 7:43
